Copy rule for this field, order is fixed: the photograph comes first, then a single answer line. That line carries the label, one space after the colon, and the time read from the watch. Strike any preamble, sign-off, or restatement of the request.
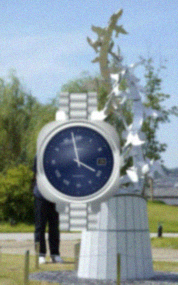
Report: 3:58
